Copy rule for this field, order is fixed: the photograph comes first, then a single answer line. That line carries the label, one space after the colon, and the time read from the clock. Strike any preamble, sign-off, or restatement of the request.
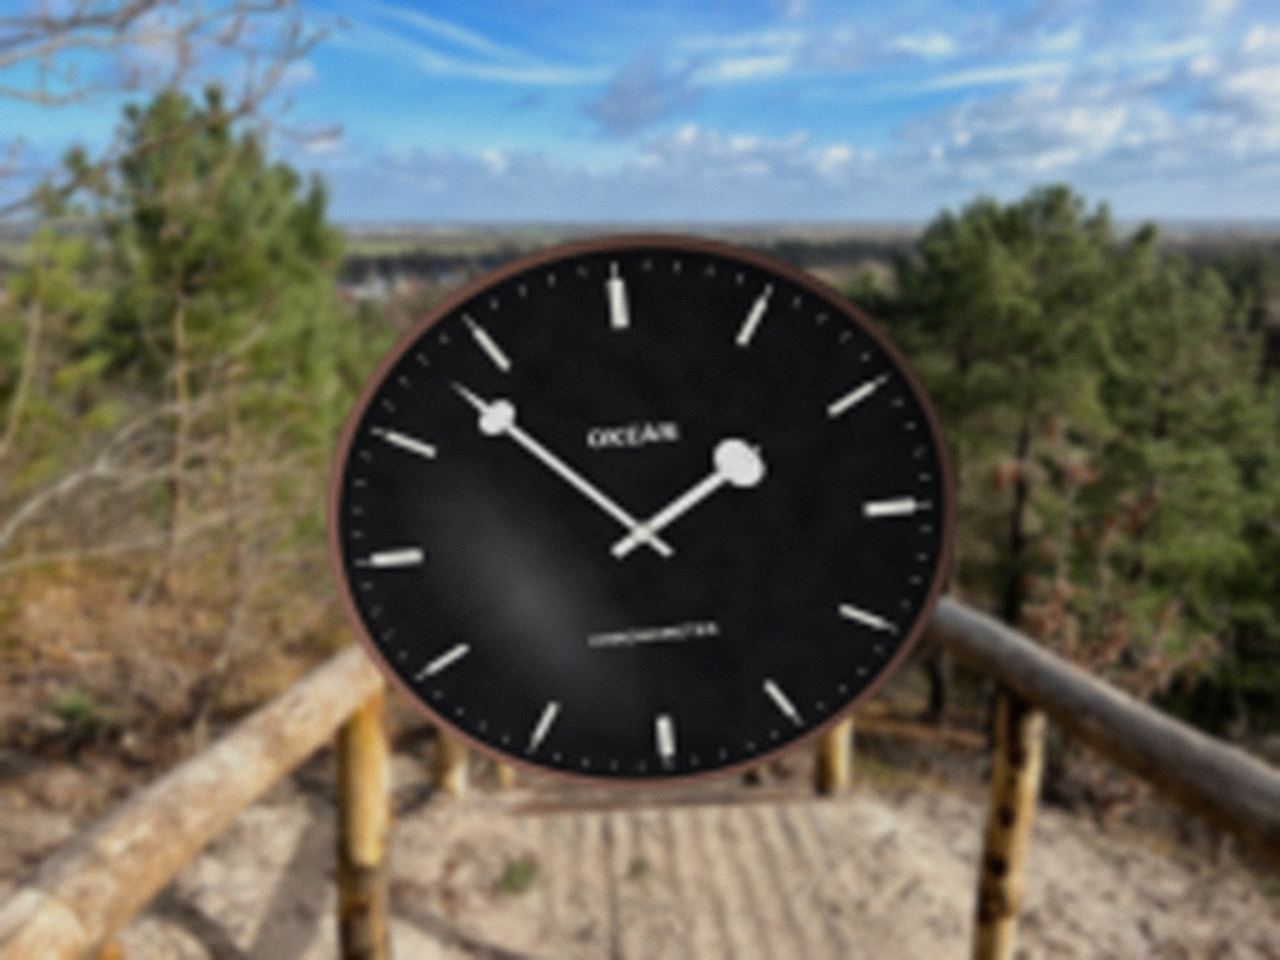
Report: 1:53
